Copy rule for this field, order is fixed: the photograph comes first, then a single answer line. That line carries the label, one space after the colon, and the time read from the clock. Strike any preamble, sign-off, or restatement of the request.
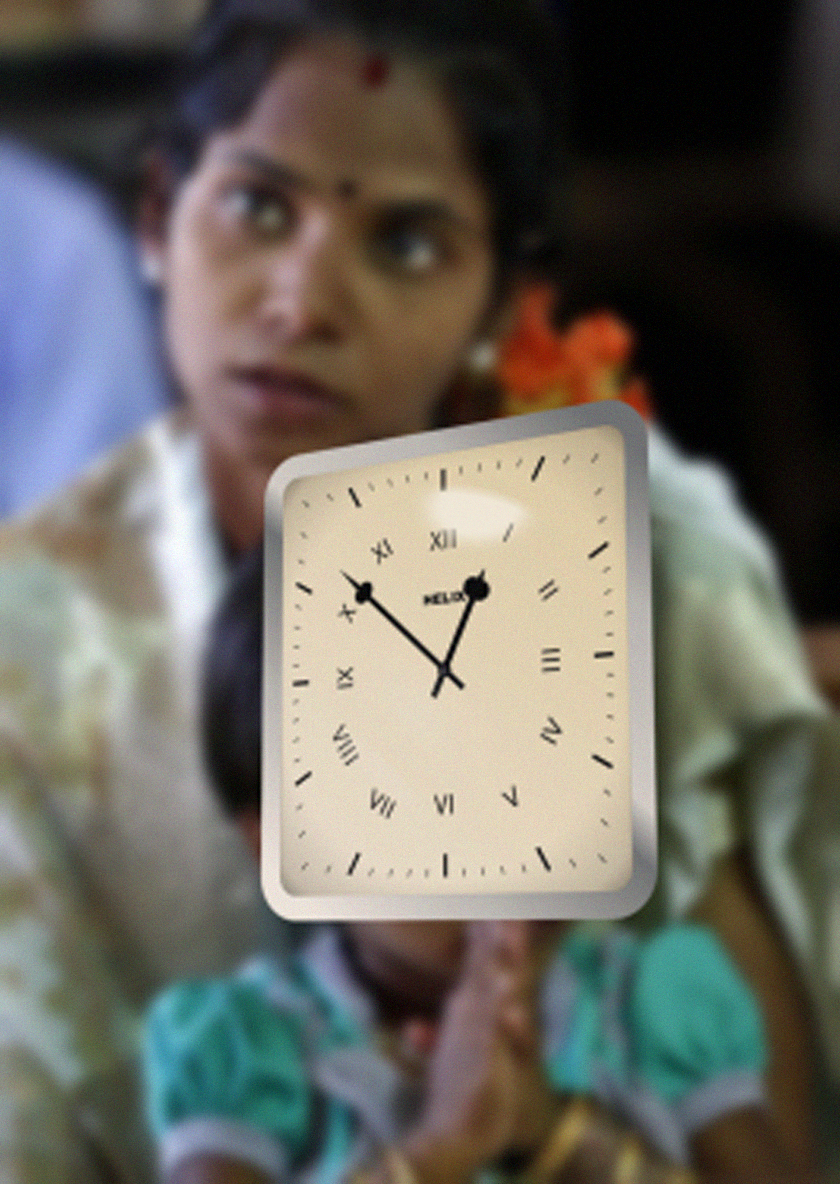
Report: 12:52
